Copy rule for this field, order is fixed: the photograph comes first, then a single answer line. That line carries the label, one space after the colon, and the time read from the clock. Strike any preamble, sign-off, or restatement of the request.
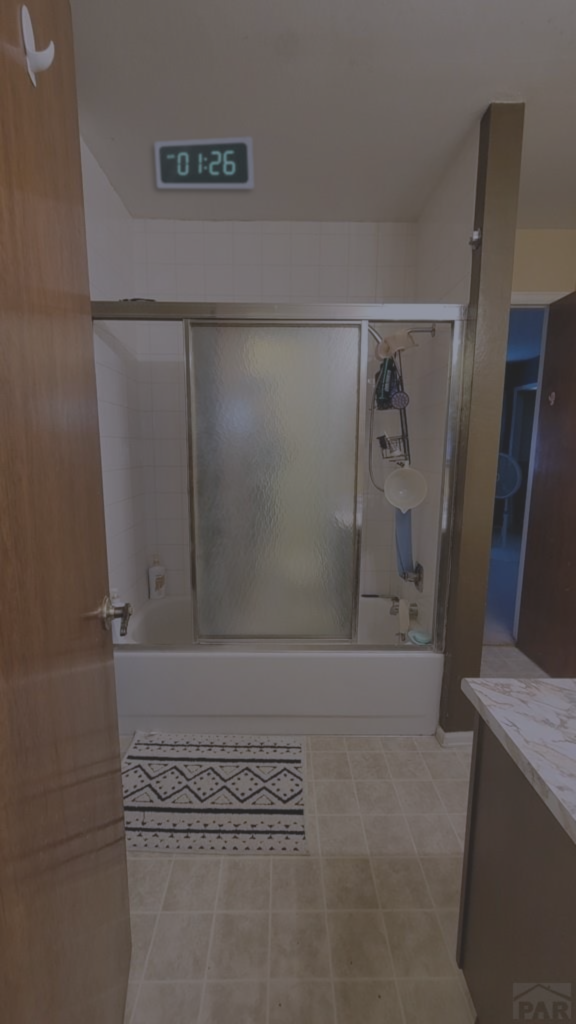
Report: 1:26
